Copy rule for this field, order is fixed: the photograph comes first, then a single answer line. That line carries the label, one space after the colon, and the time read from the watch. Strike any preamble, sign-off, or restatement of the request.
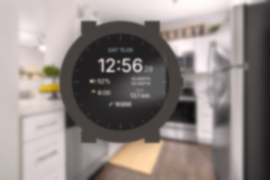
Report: 12:56
